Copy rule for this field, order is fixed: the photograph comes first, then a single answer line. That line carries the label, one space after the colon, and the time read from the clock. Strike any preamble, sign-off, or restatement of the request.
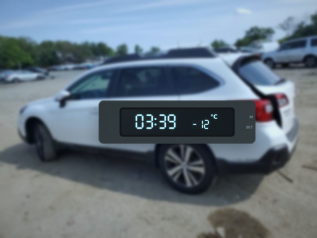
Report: 3:39
